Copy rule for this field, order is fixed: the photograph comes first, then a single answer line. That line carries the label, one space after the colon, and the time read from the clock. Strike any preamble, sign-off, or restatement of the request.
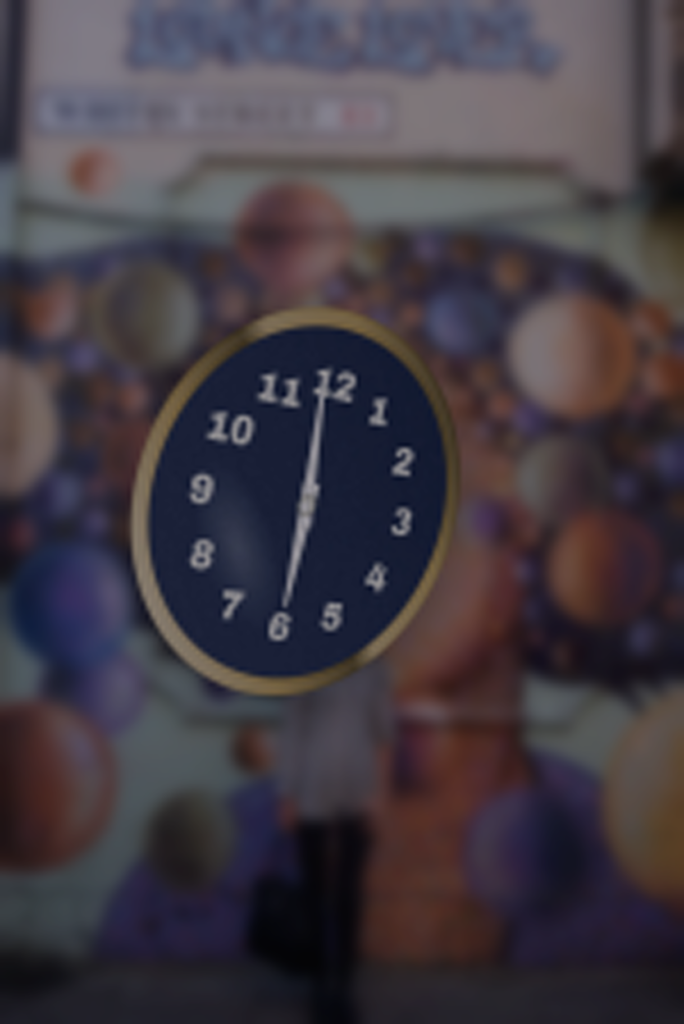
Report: 5:59
